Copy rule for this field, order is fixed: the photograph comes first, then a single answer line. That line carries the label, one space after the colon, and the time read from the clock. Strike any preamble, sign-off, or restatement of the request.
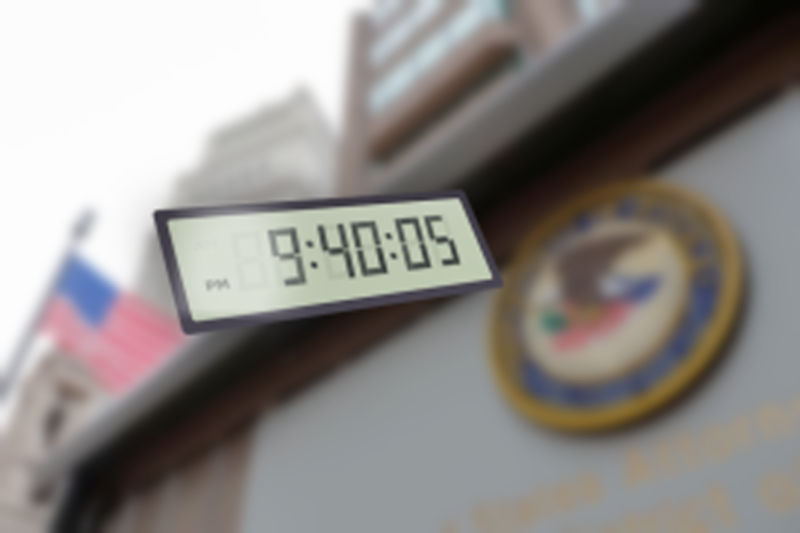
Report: 9:40:05
